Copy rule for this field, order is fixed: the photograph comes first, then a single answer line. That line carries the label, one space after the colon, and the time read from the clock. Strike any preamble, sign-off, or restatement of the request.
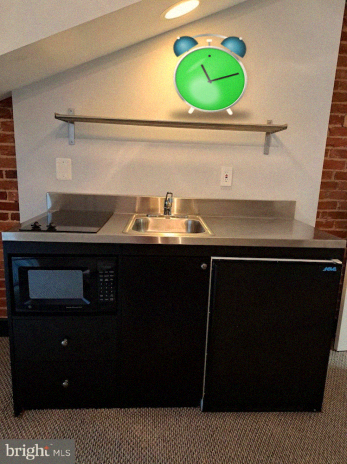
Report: 11:12
